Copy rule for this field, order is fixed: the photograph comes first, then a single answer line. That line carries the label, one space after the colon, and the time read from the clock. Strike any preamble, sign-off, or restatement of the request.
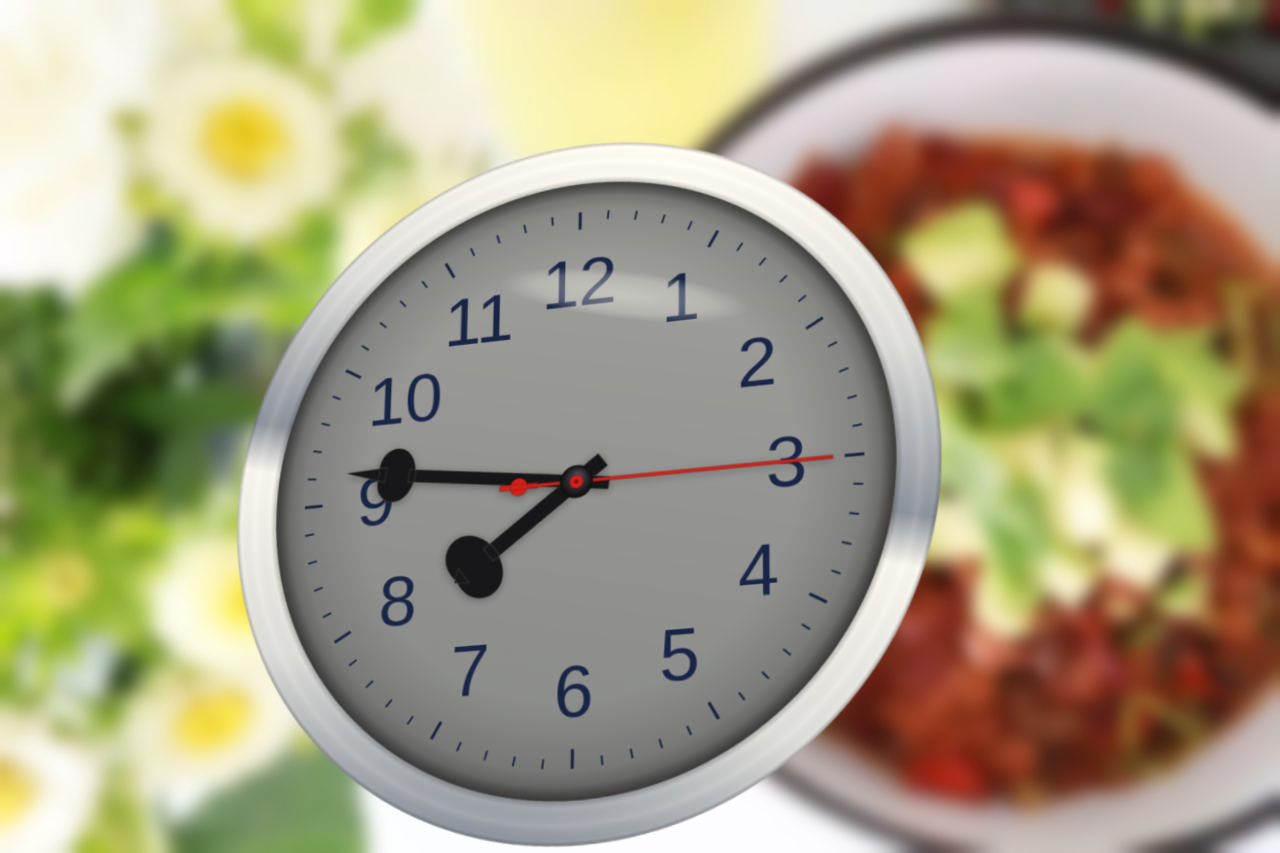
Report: 7:46:15
